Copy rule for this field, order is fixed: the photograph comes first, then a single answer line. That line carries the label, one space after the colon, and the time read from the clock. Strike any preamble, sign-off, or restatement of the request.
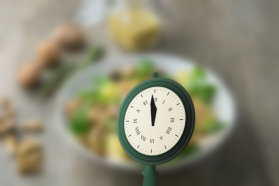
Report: 11:59
